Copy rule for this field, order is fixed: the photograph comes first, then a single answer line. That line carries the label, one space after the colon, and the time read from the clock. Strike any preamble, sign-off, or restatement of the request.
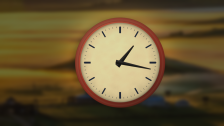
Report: 1:17
